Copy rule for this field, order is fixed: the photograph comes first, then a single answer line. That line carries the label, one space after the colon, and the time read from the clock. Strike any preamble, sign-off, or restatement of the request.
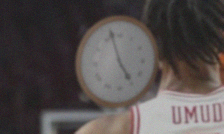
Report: 4:57
